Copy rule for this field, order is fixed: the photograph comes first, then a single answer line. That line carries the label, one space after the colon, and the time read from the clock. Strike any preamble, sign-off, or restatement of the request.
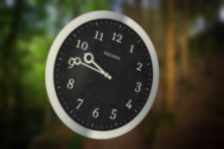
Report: 9:46
